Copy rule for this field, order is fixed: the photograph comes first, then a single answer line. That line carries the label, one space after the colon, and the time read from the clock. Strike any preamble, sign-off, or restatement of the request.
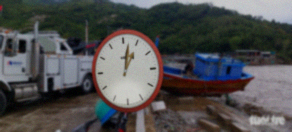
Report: 1:02
